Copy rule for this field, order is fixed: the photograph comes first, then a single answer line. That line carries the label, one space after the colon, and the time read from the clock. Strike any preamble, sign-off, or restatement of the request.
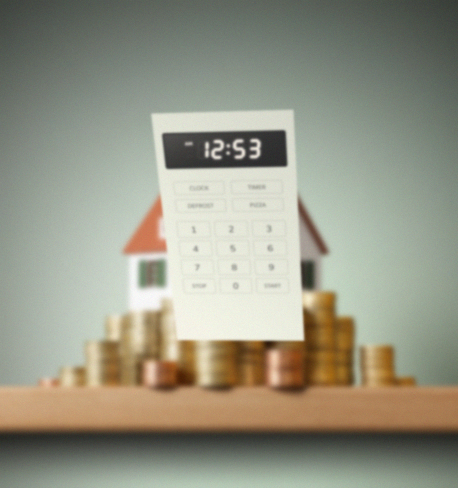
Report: 12:53
